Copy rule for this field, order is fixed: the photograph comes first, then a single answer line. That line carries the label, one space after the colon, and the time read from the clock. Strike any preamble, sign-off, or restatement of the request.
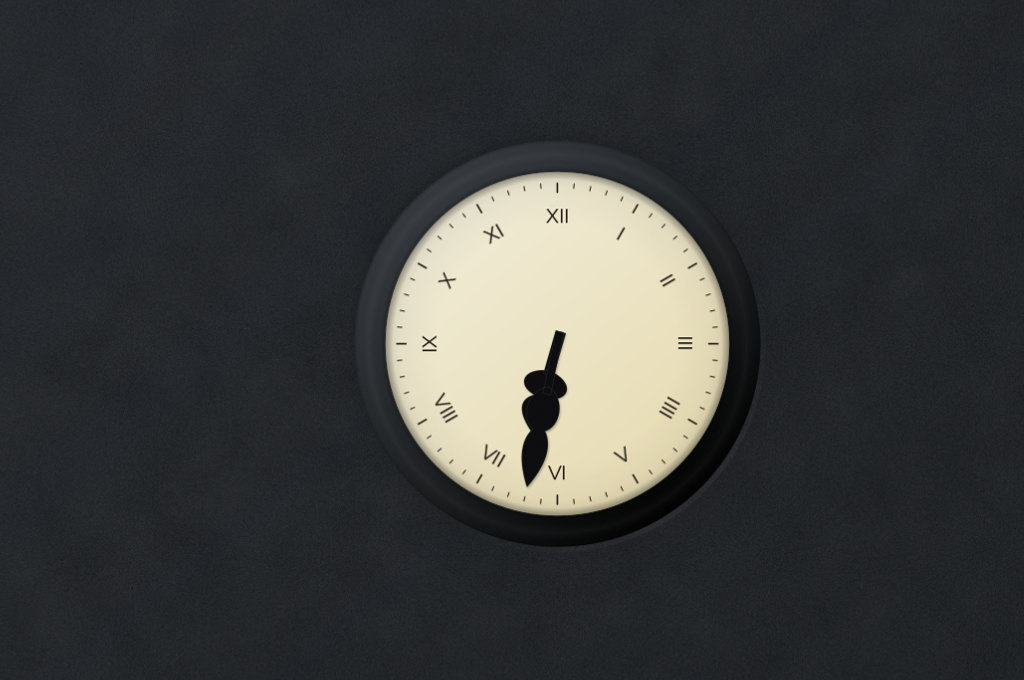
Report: 6:32
